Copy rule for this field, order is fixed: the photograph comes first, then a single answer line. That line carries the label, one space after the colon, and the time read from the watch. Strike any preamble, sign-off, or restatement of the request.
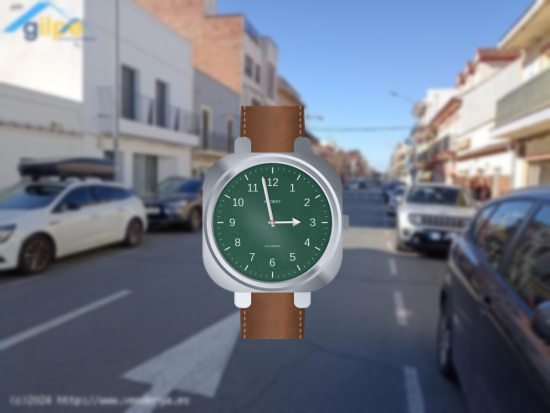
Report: 2:58
